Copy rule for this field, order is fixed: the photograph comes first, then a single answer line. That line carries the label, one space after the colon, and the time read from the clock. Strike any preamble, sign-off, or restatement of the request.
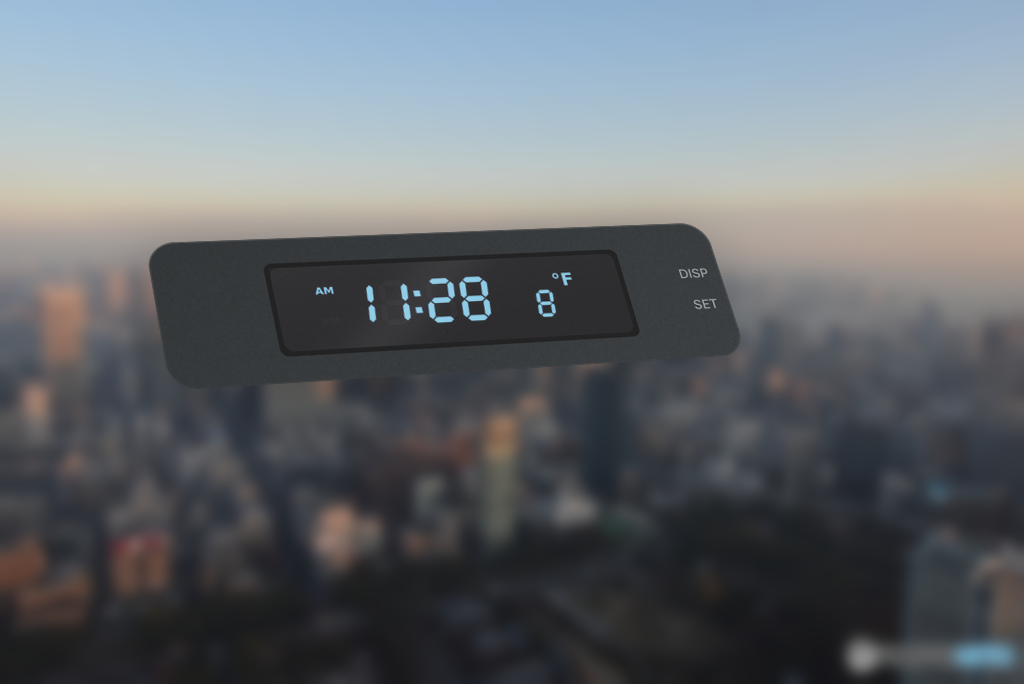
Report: 11:28
